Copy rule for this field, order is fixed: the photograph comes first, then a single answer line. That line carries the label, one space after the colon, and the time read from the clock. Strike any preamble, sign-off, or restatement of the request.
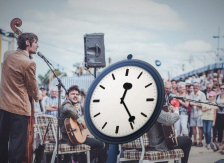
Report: 12:24
